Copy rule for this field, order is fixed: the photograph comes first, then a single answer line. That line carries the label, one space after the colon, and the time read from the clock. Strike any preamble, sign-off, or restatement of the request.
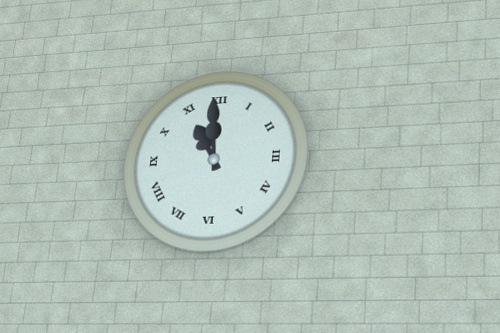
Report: 10:59
